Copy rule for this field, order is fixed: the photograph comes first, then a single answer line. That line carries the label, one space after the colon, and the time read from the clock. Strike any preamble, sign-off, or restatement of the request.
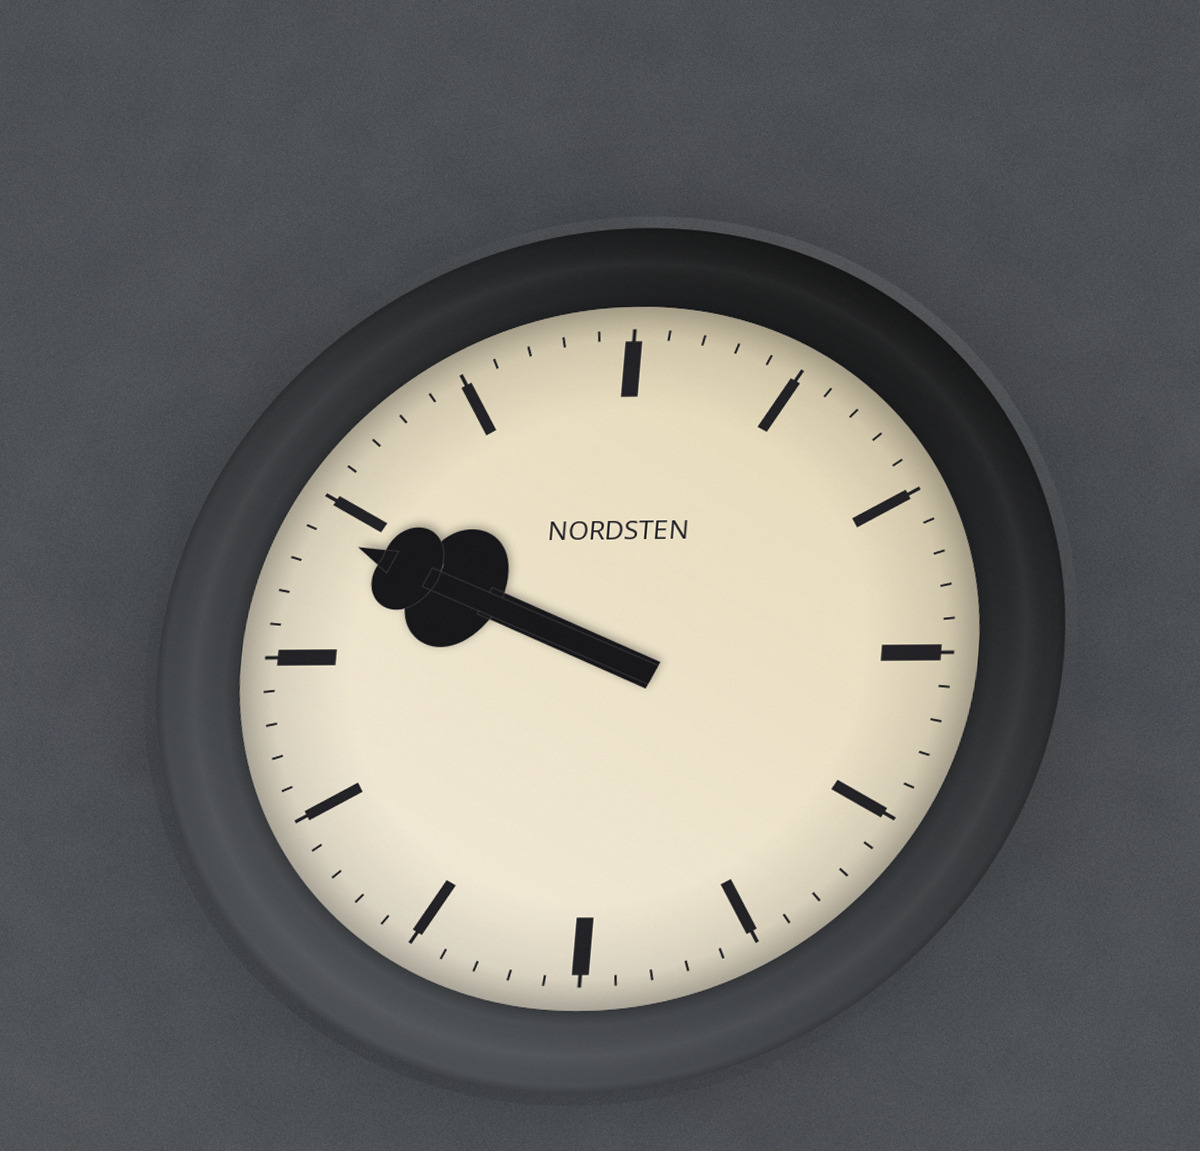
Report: 9:49
